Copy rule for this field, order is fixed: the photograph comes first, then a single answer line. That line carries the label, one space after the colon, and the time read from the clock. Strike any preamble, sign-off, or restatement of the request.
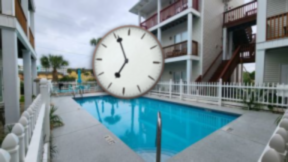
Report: 6:56
